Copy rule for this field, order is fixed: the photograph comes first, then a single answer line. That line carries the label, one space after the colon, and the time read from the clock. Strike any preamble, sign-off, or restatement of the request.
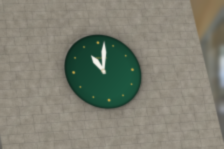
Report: 11:02
